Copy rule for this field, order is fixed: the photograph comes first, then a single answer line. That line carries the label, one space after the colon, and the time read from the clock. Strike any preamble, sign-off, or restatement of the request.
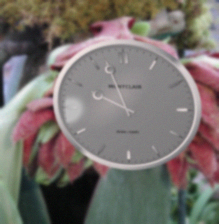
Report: 9:57
